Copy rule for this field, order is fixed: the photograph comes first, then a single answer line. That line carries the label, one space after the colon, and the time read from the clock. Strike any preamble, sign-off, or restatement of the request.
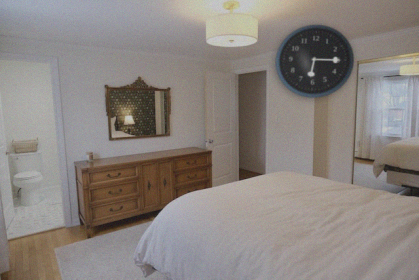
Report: 6:15
